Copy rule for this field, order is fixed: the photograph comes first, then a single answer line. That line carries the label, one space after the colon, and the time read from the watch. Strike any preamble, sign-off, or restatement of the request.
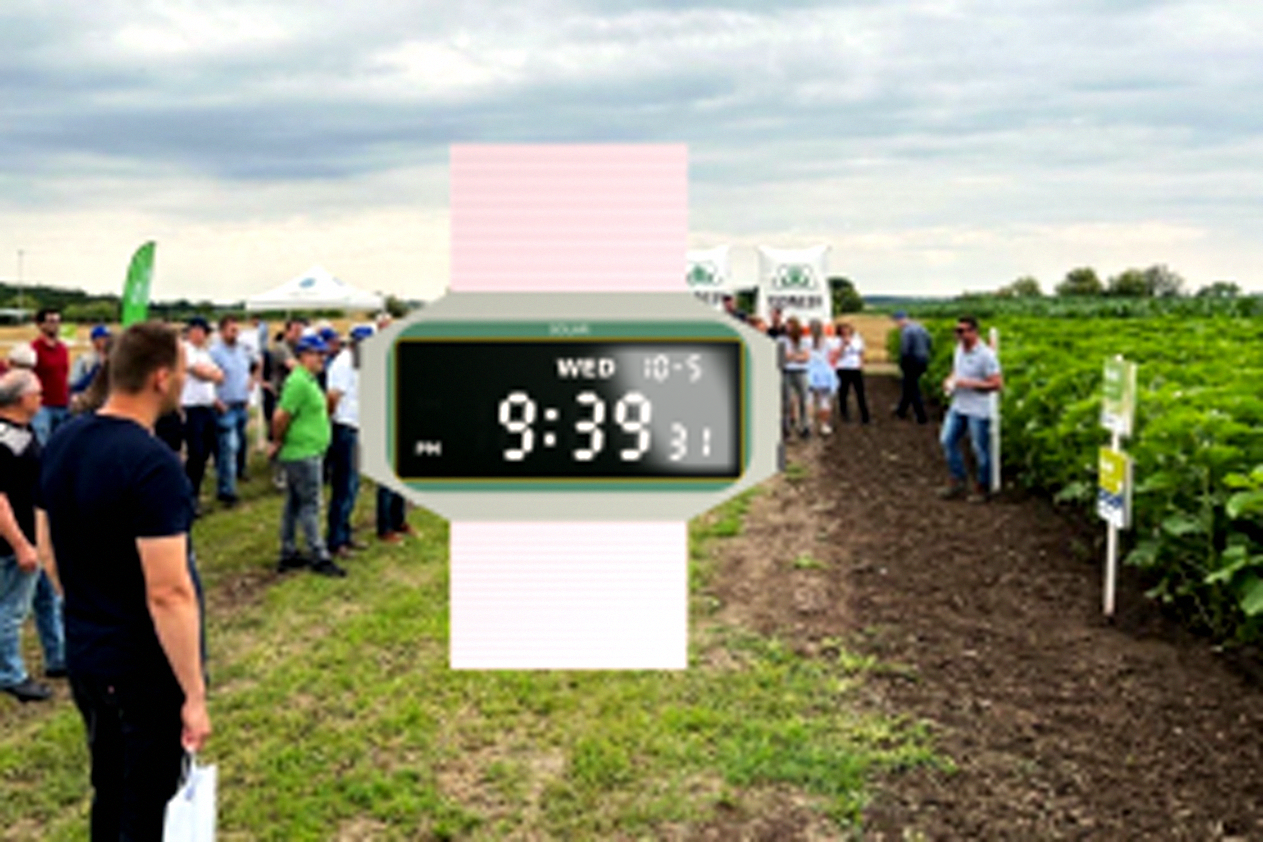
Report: 9:39:31
